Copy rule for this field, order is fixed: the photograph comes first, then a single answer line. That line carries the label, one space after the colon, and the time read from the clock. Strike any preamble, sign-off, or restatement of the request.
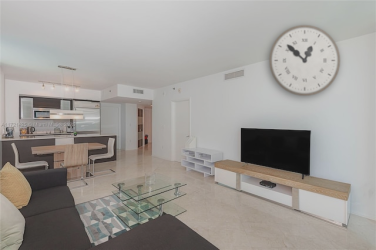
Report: 12:52
